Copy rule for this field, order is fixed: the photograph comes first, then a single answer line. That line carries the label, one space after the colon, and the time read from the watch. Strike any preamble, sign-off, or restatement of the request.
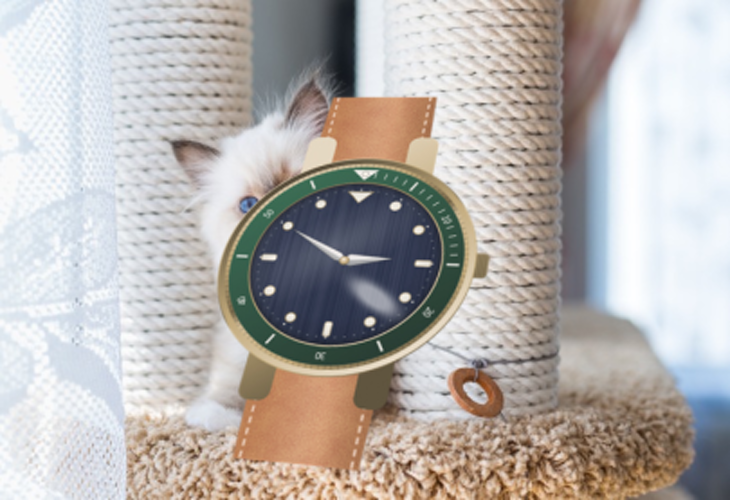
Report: 2:50
